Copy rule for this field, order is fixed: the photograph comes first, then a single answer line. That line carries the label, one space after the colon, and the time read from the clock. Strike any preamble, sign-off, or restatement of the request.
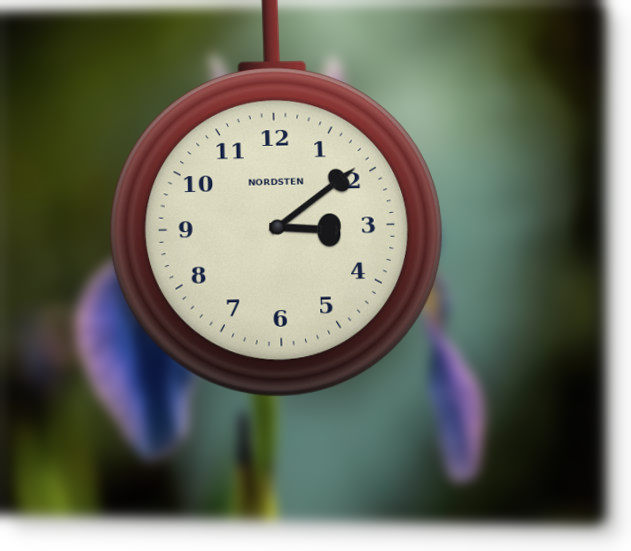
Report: 3:09
